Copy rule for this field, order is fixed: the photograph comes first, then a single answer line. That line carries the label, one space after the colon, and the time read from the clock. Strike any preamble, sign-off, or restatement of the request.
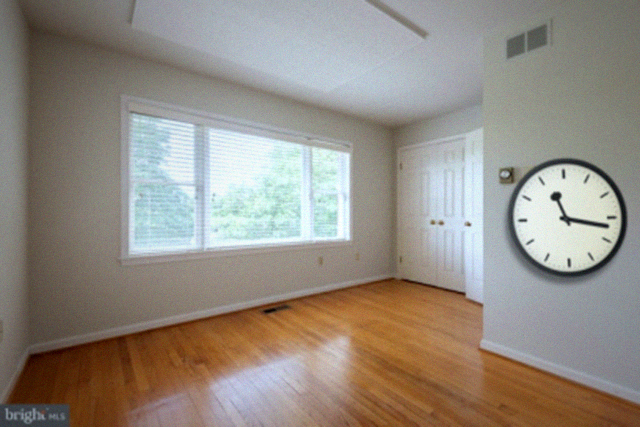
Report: 11:17
